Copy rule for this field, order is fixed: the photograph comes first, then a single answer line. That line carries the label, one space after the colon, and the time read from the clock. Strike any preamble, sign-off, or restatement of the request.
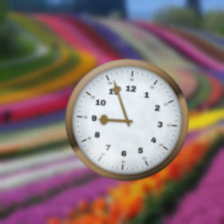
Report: 8:56
